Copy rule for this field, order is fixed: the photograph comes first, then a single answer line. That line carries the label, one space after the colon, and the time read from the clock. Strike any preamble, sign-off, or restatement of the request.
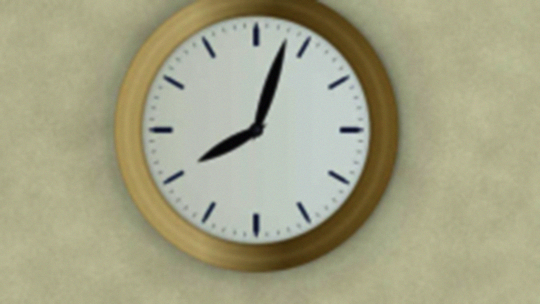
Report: 8:03
